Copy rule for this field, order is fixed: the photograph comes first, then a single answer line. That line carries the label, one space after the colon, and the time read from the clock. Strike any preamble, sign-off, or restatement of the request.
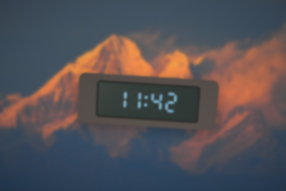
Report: 11:42
